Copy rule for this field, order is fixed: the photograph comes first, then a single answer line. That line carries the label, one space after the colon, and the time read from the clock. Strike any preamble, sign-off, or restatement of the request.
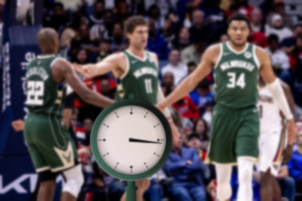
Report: 3:16
